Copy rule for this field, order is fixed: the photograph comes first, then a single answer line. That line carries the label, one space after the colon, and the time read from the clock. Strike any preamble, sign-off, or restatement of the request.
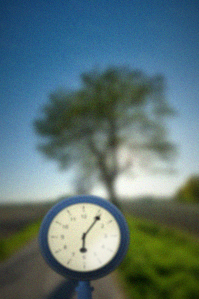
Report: 6:06
